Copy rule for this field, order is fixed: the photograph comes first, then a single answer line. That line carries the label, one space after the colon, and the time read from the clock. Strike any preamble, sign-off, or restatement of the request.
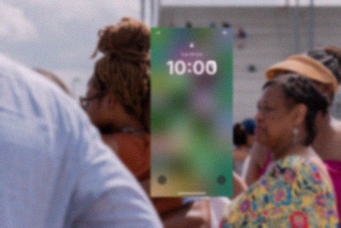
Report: 10:00
